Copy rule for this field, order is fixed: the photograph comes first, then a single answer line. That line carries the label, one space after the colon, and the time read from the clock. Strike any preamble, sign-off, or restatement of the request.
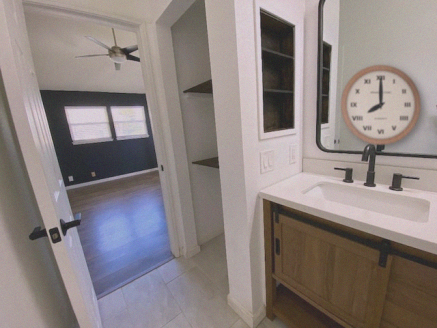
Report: 8:00
